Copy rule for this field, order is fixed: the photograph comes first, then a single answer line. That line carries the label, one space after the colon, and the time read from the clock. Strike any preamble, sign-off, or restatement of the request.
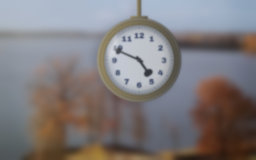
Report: 4:49
